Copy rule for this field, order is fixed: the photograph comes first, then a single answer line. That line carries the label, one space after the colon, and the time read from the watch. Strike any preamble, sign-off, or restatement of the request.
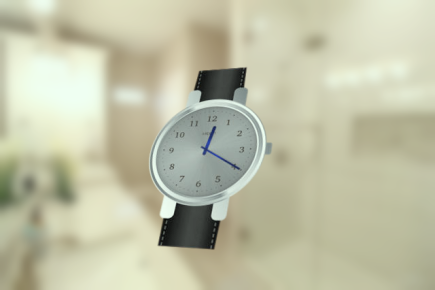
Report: 12:20
